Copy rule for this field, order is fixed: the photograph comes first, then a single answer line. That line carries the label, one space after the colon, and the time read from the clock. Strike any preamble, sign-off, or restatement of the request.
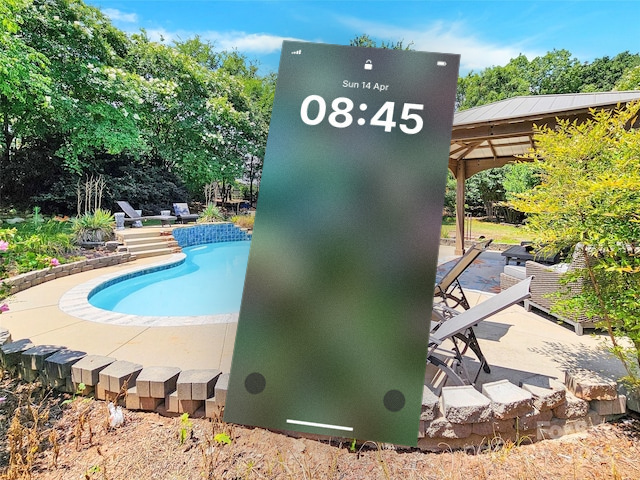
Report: 8:45
